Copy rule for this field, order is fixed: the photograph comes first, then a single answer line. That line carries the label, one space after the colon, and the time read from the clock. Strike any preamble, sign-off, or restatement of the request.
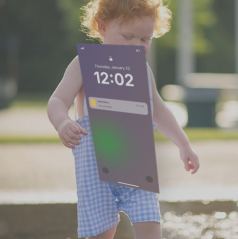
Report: 12:02
